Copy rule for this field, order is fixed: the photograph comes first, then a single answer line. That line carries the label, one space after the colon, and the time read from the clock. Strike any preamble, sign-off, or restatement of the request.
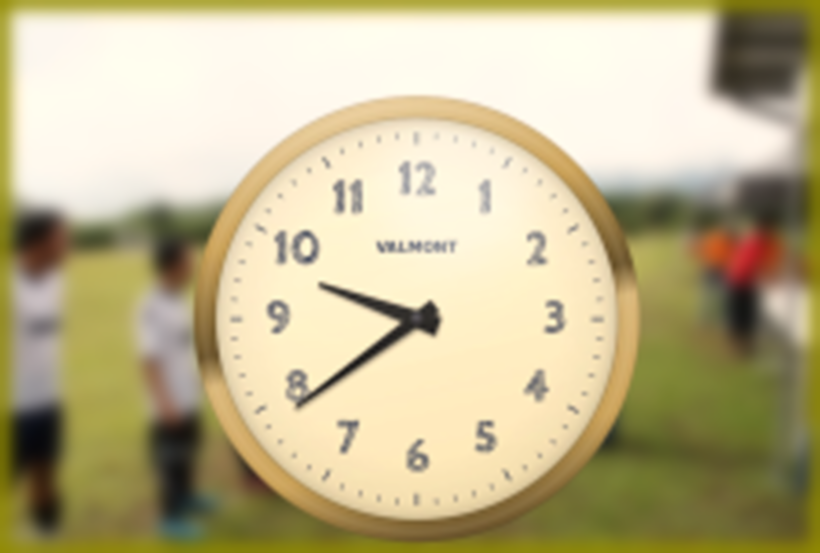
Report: 9:39
